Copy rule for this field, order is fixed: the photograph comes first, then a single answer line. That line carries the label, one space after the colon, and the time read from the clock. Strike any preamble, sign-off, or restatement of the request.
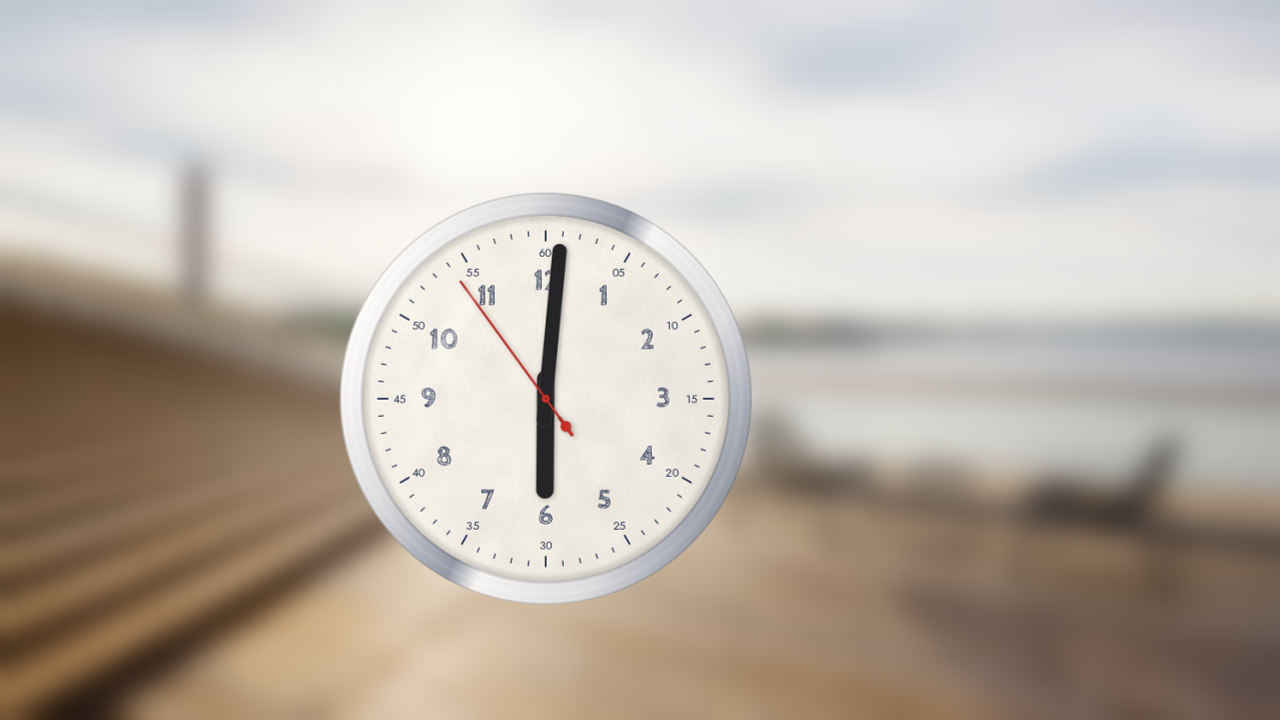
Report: 6:00:54
